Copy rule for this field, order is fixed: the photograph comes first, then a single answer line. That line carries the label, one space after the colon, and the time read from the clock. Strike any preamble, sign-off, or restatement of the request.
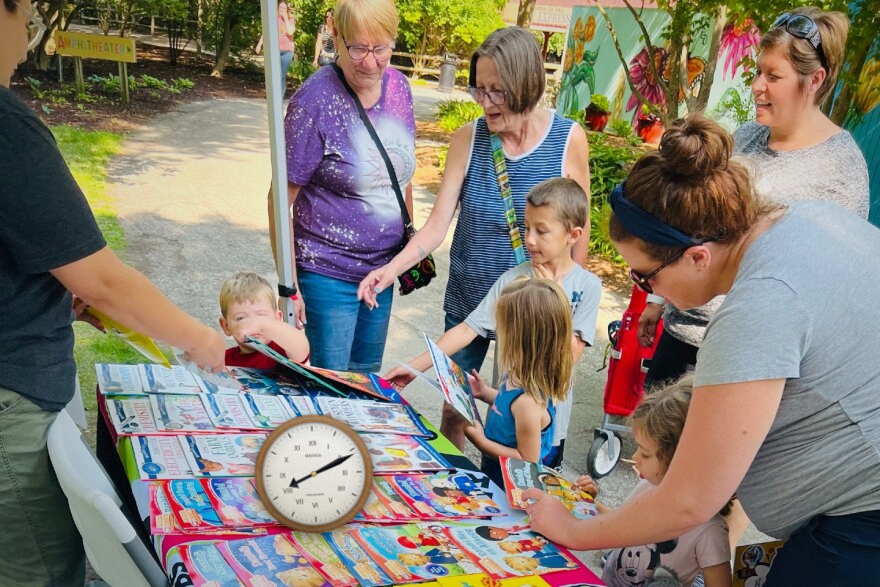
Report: 8:11
